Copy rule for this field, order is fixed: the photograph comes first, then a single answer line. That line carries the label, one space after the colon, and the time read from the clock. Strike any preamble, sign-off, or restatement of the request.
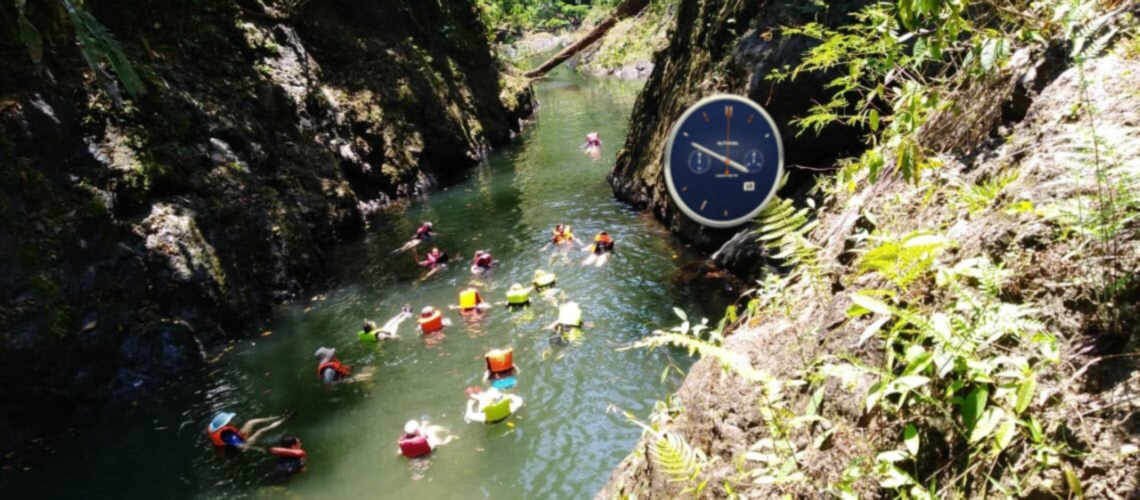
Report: 3:49
